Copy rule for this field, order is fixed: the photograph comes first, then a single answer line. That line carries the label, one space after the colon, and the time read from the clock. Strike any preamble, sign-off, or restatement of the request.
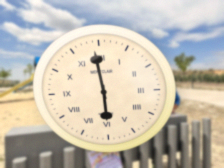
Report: 5:59
